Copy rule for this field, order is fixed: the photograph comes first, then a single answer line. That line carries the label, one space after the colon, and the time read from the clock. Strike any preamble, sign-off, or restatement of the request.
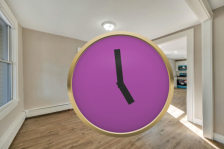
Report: 4:59
